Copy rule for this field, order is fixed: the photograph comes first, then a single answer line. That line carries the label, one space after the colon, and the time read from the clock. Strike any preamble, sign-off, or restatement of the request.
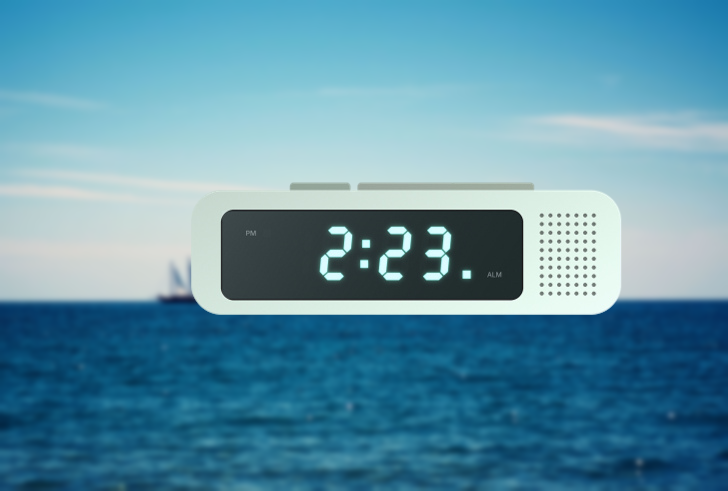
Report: 2:23
